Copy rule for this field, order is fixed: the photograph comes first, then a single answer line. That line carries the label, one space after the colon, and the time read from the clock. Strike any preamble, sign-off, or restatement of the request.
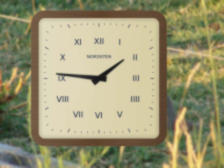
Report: 1:46
